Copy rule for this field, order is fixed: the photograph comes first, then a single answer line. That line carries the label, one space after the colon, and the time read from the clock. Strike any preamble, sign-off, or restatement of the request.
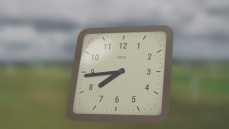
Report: 7:44
